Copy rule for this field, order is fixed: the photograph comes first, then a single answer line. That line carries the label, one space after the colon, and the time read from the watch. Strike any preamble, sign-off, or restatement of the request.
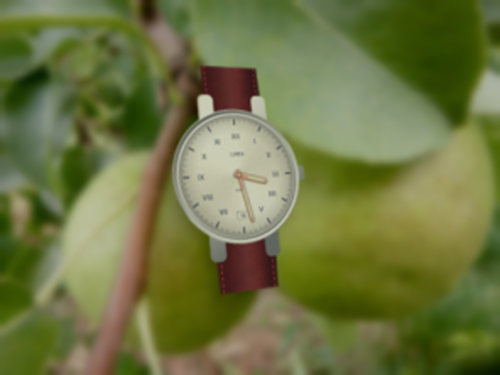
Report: 3:28
